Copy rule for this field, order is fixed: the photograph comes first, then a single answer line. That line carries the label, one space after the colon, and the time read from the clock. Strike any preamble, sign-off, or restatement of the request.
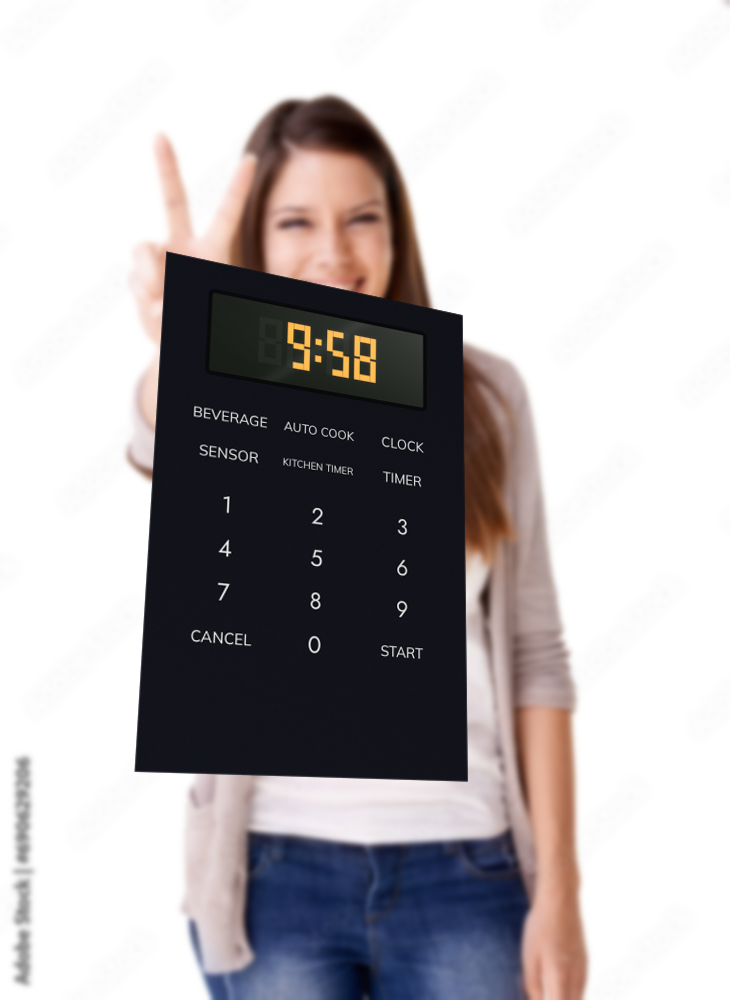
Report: 9:58
